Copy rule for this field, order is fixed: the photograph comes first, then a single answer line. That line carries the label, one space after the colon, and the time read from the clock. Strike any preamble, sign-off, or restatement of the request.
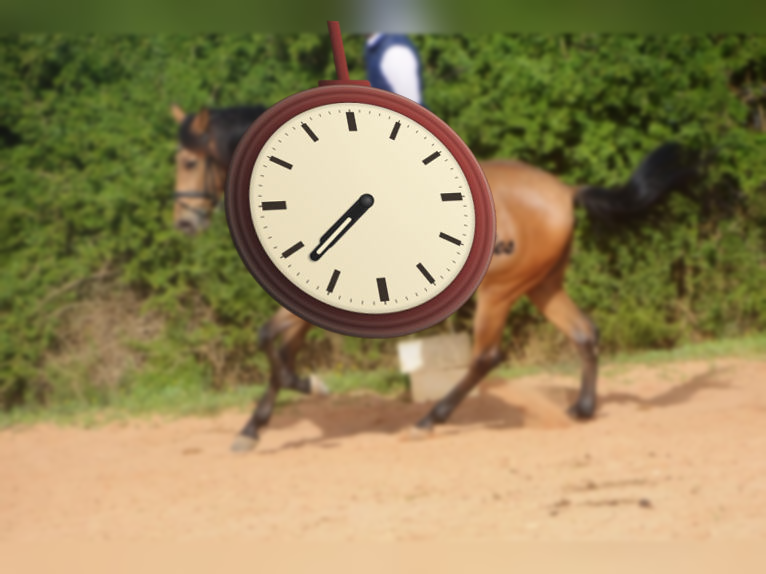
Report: 7:38
